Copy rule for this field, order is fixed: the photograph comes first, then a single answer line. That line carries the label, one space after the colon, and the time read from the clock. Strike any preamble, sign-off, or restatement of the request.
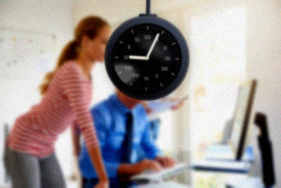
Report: 9:04
